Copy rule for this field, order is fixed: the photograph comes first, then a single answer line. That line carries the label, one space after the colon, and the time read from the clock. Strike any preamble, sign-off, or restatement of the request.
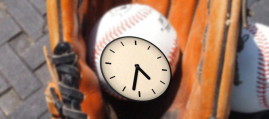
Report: 4:32
